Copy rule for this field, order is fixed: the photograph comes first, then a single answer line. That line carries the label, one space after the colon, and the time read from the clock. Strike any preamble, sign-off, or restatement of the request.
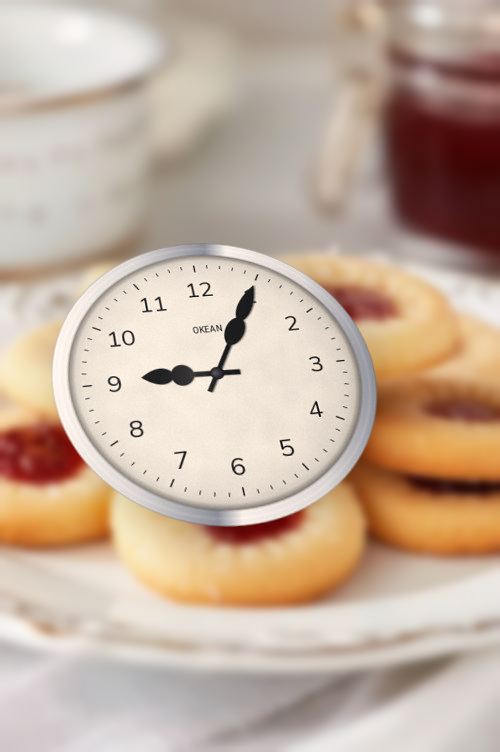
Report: 9:05
